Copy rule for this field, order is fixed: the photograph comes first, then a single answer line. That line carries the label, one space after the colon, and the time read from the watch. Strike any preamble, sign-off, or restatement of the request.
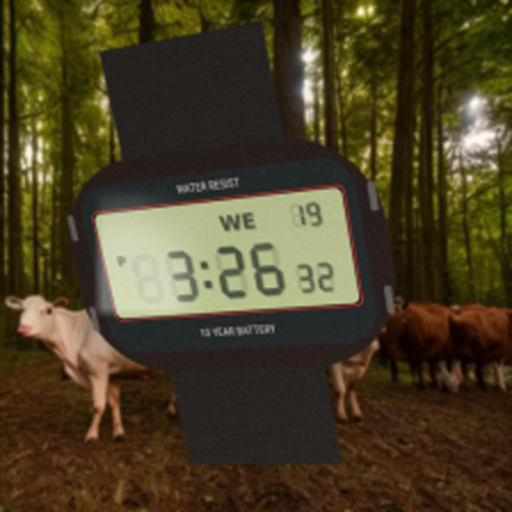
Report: 3:26:32
